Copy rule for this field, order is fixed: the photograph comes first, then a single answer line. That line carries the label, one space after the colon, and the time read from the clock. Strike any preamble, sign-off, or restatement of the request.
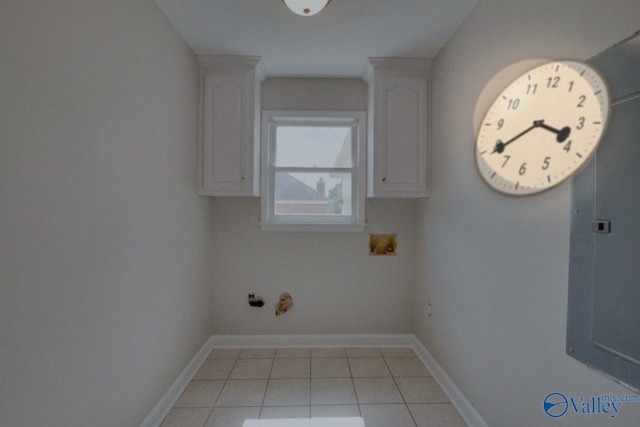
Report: 3:39
